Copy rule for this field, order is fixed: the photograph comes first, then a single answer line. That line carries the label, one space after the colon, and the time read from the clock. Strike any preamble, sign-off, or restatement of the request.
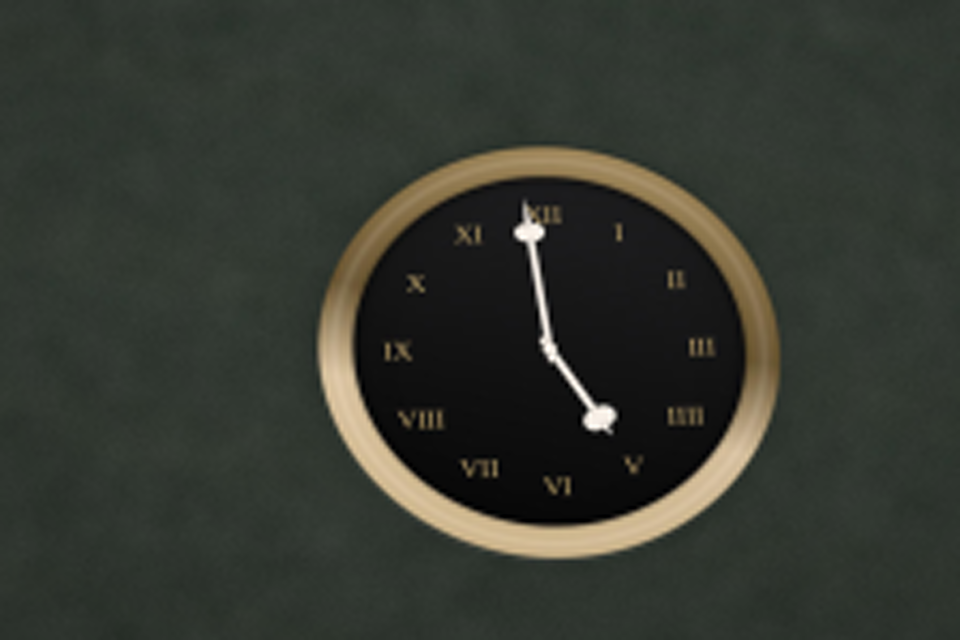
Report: 4:59
